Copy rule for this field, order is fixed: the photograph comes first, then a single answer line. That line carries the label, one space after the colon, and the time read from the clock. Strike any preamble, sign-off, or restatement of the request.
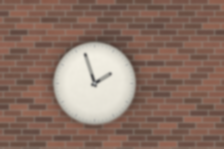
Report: 1:57
